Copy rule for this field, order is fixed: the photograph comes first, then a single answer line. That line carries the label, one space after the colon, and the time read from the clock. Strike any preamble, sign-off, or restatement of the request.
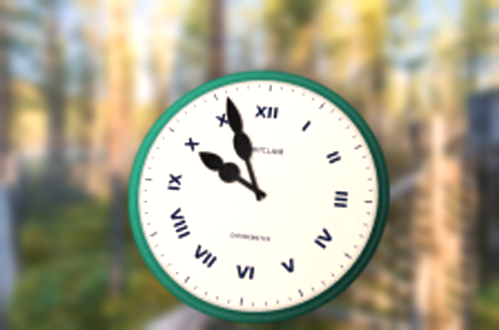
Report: 9:56
